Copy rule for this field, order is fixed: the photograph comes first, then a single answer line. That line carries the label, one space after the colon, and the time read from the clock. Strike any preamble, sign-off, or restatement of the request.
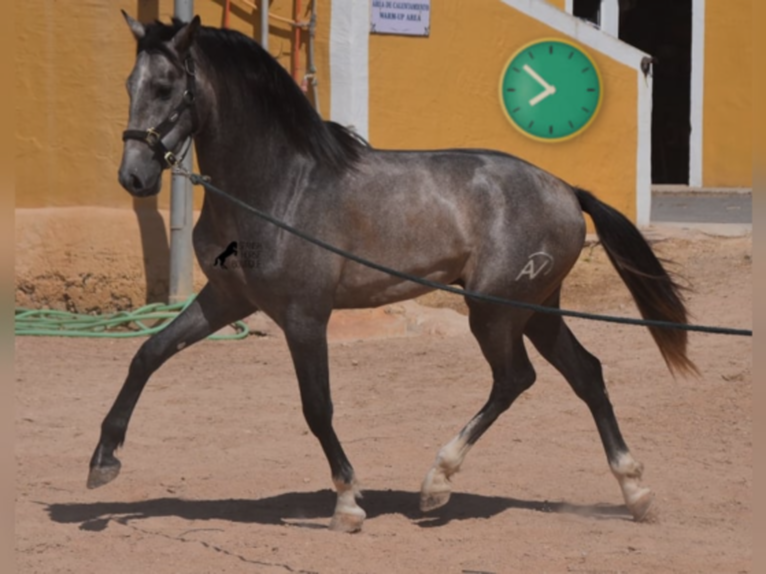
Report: 7:52
